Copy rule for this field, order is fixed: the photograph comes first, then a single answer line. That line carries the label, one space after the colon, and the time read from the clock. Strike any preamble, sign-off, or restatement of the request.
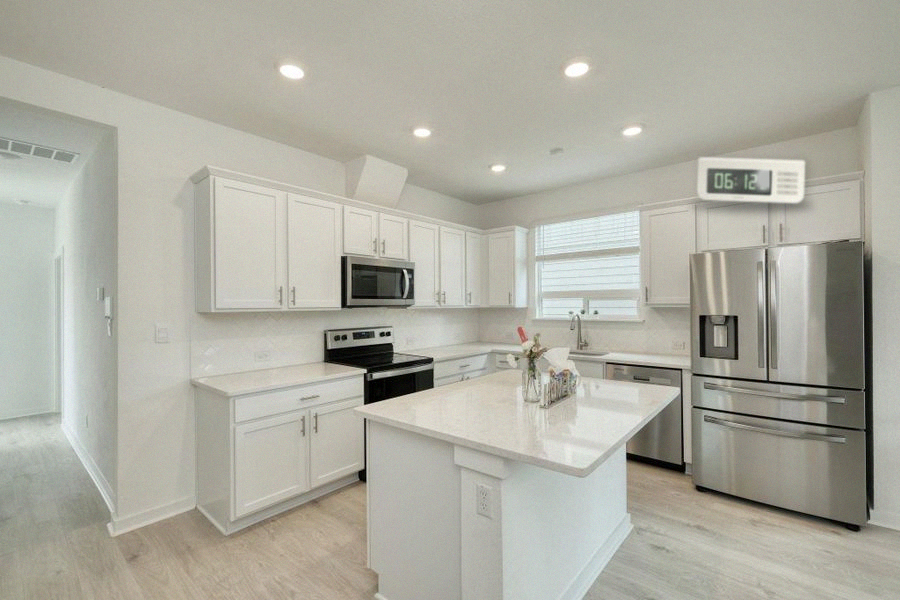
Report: 6:12
